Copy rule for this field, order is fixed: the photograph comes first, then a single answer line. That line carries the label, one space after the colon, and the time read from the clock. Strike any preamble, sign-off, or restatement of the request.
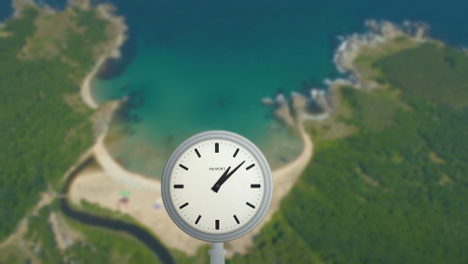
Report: 1:08
